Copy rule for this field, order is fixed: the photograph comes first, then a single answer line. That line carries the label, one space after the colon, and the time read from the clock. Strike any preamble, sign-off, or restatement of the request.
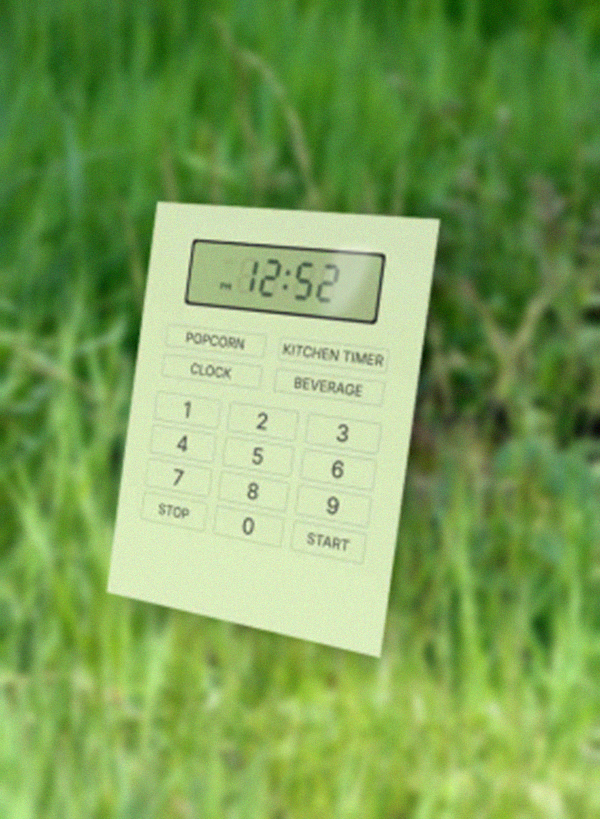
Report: 12:52
